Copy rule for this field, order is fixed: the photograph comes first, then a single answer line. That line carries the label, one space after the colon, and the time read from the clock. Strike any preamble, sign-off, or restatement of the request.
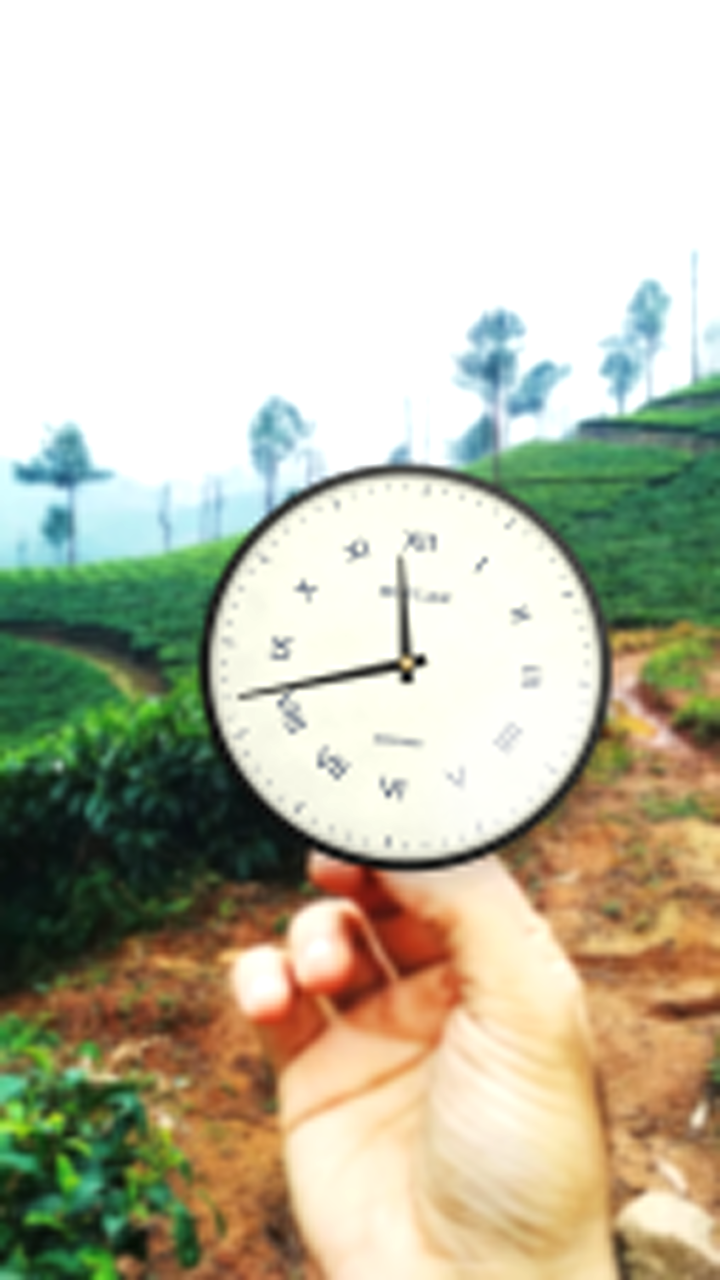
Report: 11:42
